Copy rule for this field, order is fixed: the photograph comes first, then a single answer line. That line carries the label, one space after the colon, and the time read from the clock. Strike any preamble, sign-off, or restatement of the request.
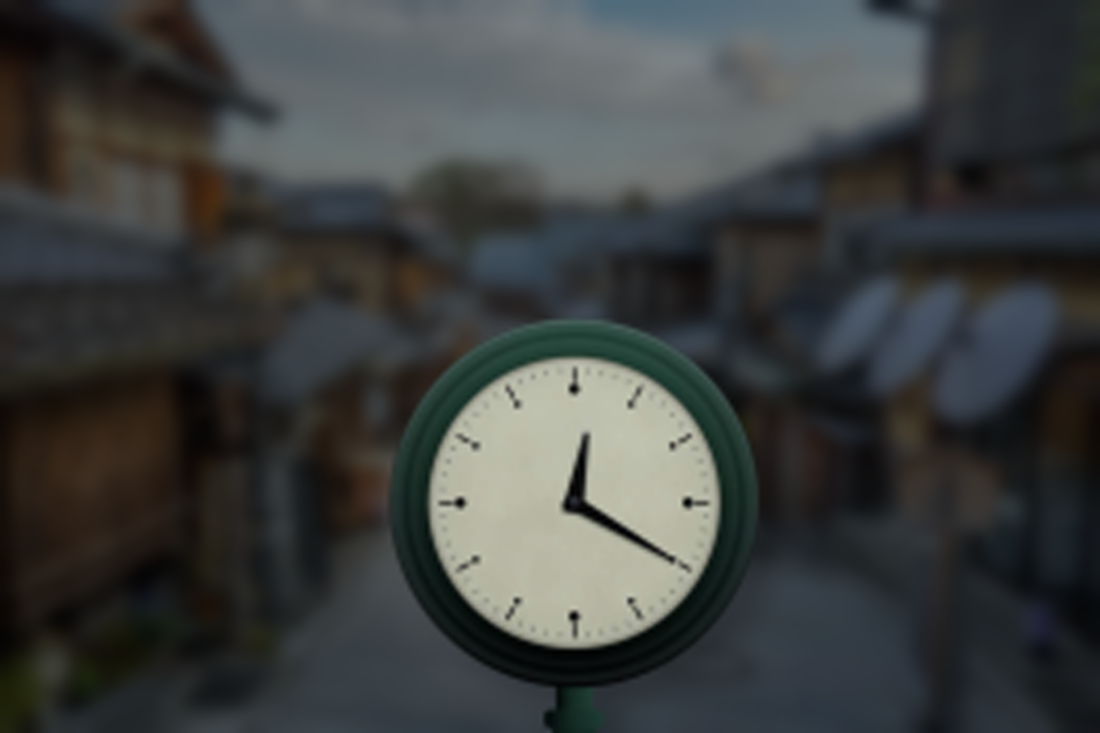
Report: 12:20
